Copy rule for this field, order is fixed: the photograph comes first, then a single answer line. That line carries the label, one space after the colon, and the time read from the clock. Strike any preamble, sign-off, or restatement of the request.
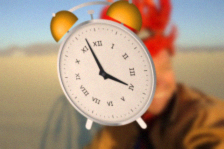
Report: 3:57
